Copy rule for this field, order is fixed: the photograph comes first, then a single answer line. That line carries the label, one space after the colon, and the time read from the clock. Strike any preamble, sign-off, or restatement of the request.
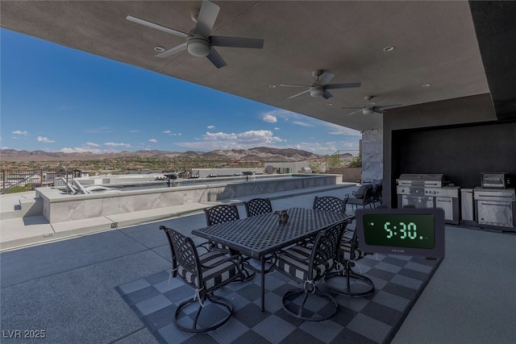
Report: 5:30
